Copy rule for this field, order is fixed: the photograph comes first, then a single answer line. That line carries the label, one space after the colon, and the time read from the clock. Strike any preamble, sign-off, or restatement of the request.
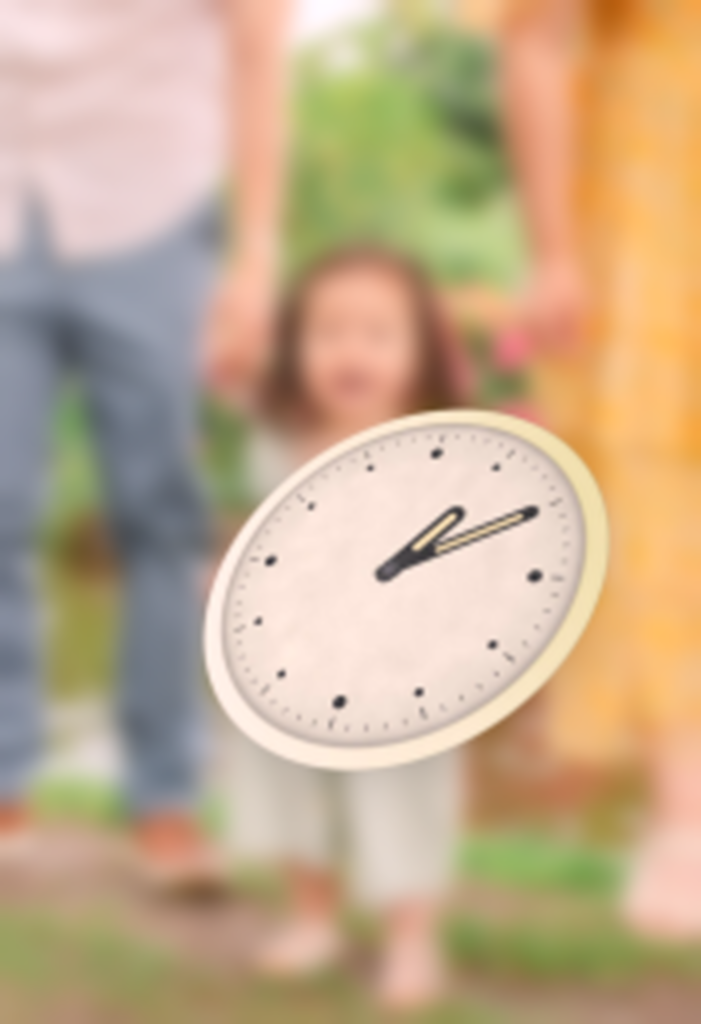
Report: 1:10
